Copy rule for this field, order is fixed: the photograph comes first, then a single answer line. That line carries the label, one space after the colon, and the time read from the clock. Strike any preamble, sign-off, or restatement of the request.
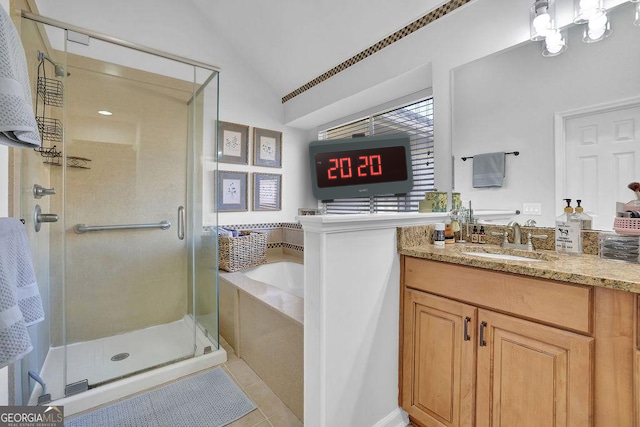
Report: 20:20
